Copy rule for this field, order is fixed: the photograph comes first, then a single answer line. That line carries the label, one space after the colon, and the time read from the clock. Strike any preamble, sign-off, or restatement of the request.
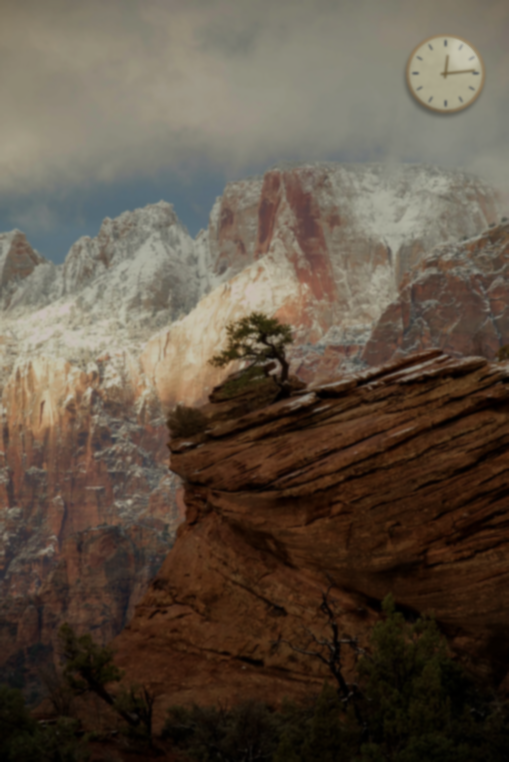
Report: 12:14
